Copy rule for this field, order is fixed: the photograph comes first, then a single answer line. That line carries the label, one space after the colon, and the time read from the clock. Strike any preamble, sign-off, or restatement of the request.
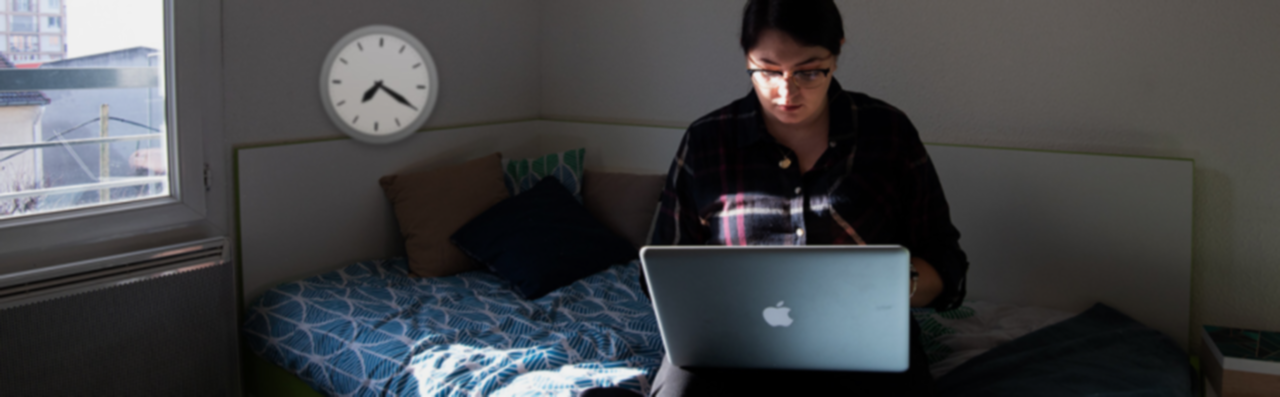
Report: 7:20
